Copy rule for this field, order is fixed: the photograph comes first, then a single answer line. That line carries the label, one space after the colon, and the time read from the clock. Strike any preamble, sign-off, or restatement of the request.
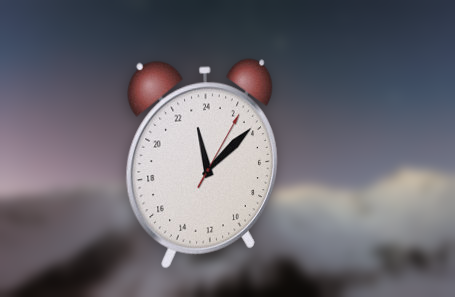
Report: 23:09:06
